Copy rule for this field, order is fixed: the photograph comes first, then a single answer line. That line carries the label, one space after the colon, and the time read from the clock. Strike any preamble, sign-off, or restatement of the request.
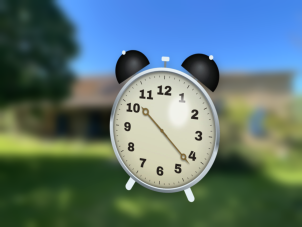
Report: 10:22
